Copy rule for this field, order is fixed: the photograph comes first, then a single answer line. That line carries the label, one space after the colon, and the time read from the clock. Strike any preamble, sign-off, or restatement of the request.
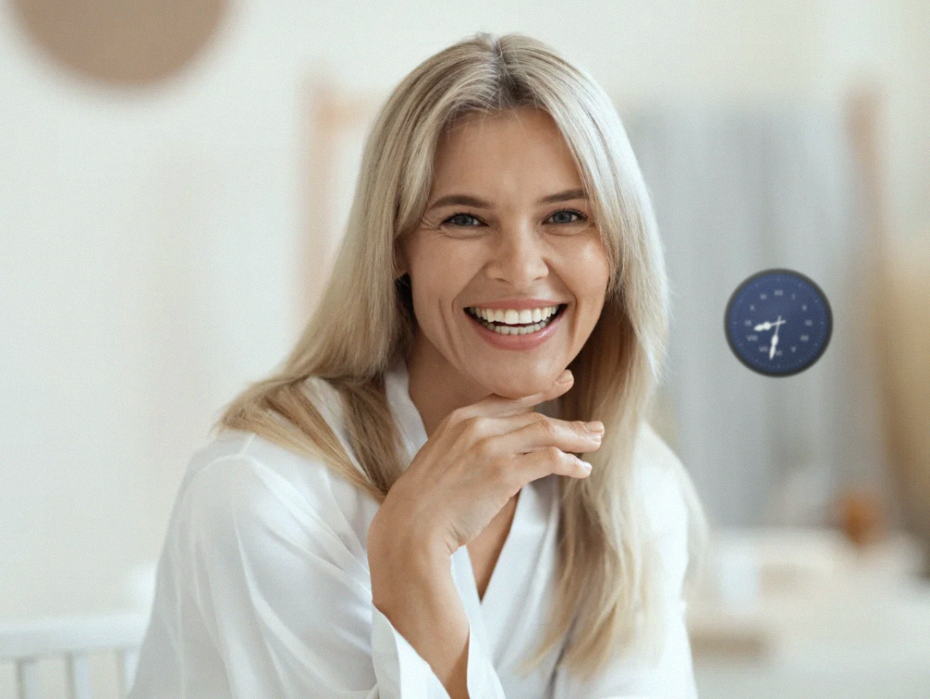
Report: 8:32
